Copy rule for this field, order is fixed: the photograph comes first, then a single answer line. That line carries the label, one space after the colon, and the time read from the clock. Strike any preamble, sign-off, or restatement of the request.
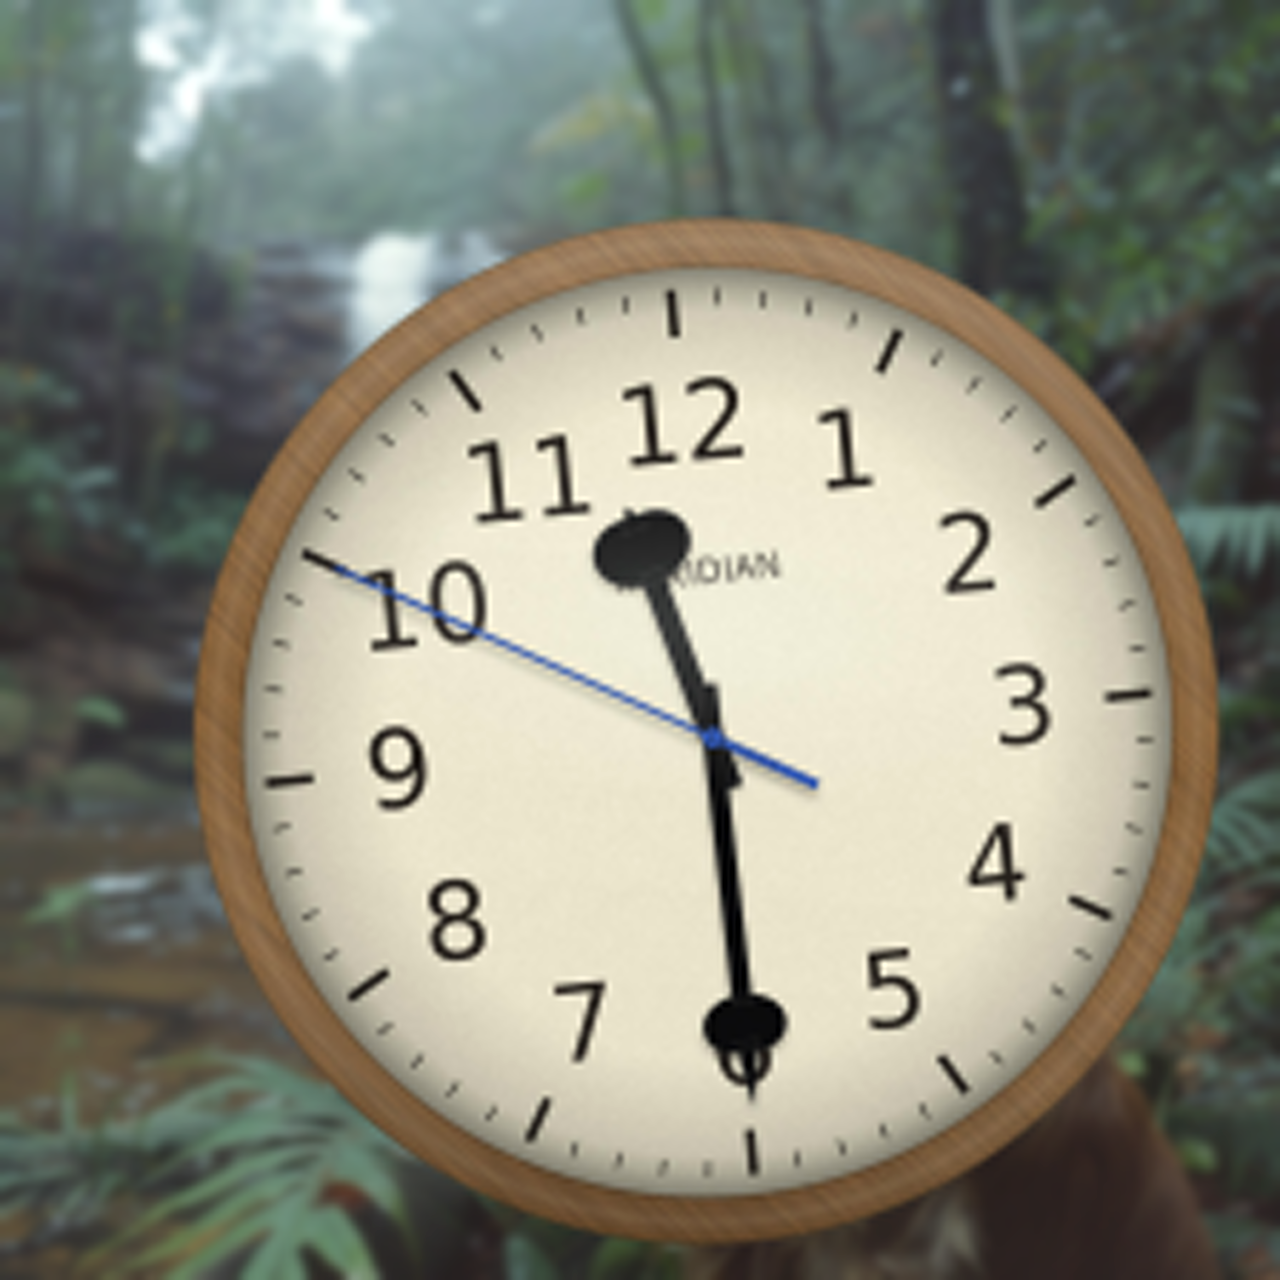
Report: 11:29:50
